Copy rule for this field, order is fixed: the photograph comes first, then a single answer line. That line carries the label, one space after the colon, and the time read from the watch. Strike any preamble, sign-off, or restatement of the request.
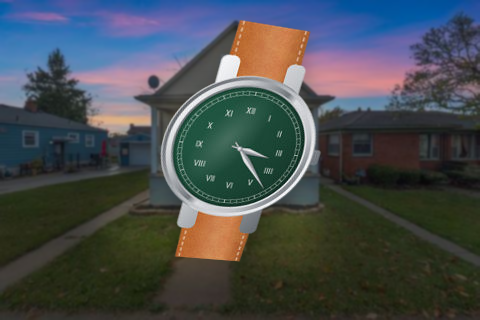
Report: 3:23
